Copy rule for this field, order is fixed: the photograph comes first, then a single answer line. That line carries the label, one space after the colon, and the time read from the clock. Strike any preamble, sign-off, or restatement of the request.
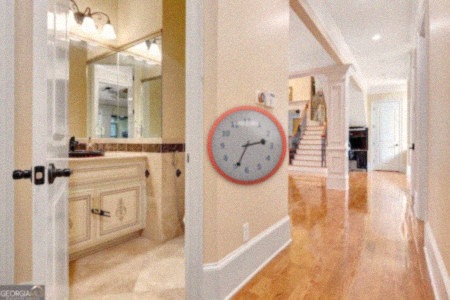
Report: 2:34
